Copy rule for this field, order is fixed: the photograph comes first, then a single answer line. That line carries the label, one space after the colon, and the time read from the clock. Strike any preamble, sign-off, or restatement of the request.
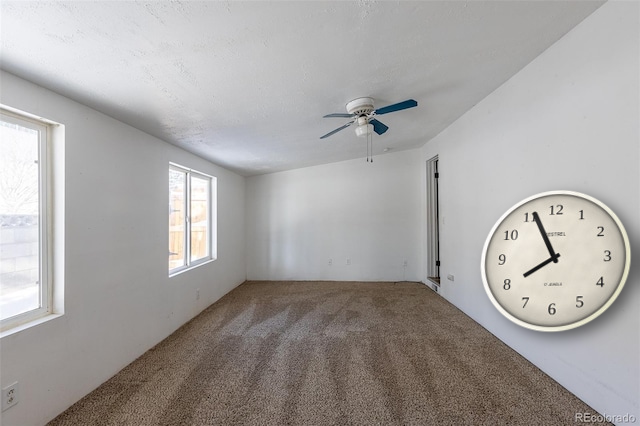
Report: 7:56
